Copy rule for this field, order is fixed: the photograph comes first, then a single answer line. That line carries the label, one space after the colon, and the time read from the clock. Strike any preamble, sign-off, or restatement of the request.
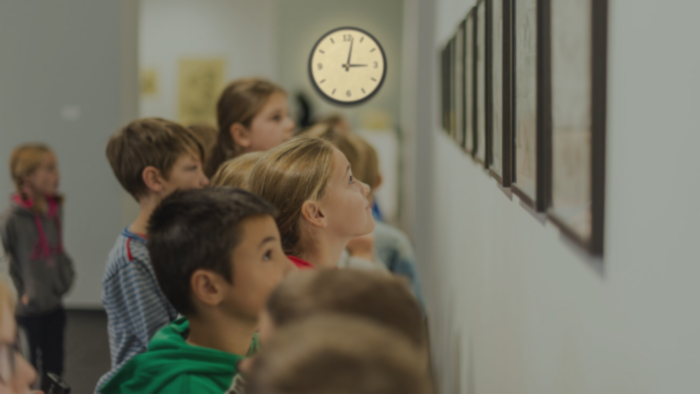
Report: 3:02
